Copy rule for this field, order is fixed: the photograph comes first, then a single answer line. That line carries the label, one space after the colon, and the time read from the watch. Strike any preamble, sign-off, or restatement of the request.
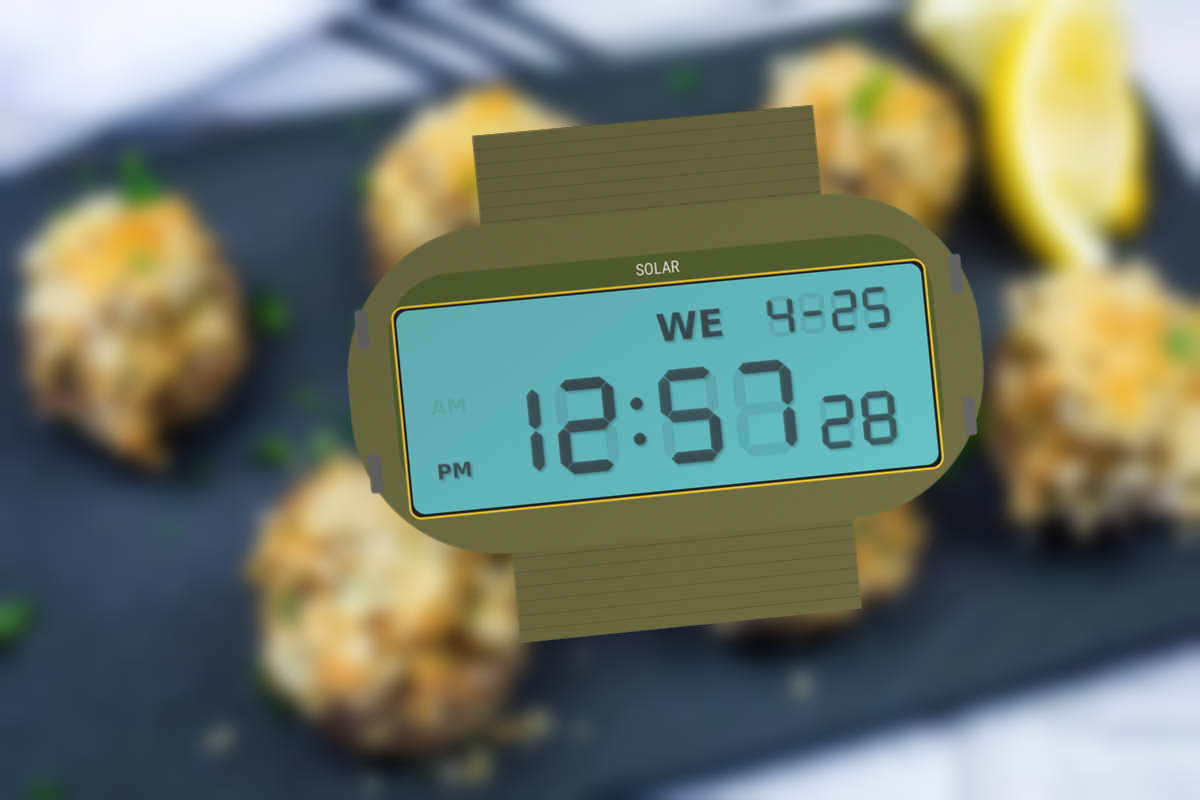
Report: 12:57:28
